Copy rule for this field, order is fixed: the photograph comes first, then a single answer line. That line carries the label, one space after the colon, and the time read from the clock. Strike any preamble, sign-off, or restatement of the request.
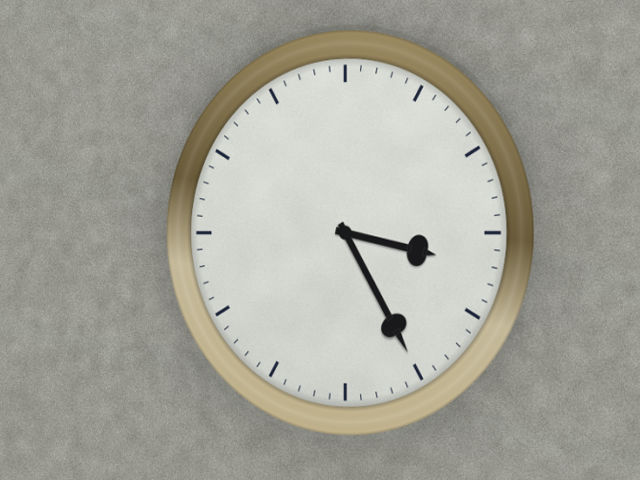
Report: 3:25
